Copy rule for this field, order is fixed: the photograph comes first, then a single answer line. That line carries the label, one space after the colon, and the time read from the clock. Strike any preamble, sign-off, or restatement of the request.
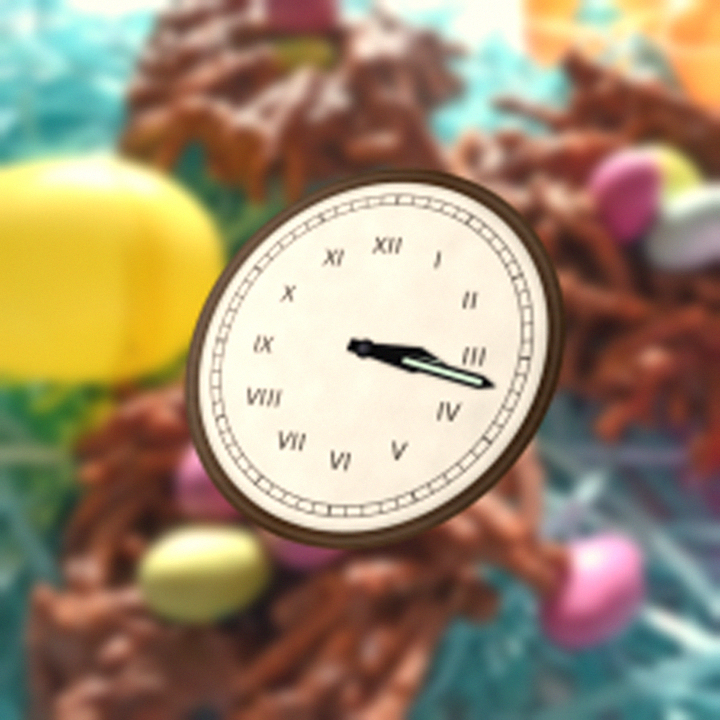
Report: 3:17
